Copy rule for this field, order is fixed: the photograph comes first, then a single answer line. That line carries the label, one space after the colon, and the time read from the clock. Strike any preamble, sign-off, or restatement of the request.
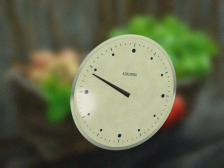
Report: 9:49
